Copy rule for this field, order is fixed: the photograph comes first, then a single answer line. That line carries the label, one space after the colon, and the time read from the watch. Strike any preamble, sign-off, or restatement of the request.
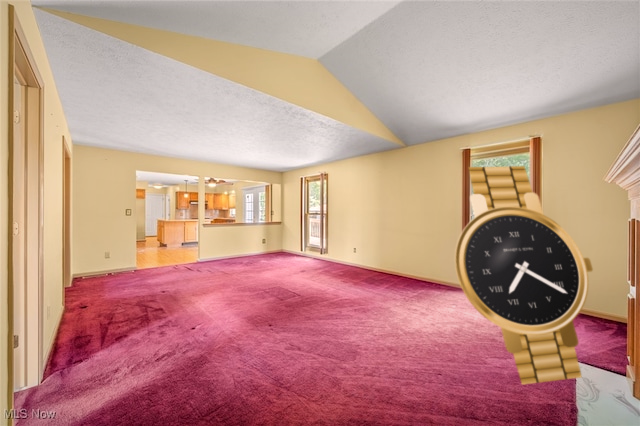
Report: 7:21
